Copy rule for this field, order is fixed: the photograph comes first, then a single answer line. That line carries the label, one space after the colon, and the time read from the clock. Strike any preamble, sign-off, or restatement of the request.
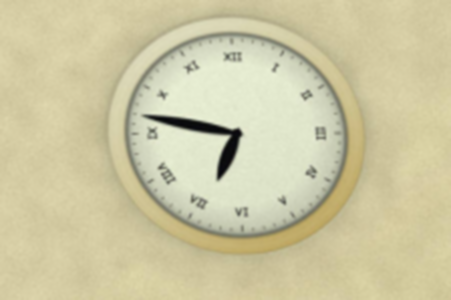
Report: 6:47
